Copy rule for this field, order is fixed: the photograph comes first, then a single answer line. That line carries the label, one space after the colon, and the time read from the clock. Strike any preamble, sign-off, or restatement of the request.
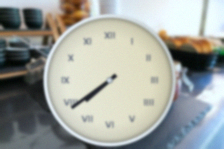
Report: 7:39
